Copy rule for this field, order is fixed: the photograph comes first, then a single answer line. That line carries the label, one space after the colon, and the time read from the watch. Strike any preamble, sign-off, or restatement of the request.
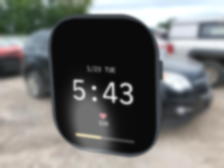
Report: 5:43
